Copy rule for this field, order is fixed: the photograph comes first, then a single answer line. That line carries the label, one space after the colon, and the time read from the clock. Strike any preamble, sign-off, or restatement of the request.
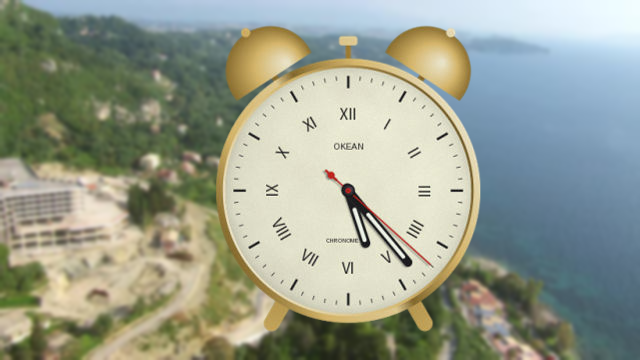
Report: 5:23:22
